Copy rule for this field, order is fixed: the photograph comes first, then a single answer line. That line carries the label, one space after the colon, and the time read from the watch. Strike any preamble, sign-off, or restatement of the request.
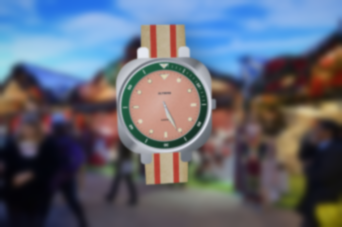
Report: 5:26
